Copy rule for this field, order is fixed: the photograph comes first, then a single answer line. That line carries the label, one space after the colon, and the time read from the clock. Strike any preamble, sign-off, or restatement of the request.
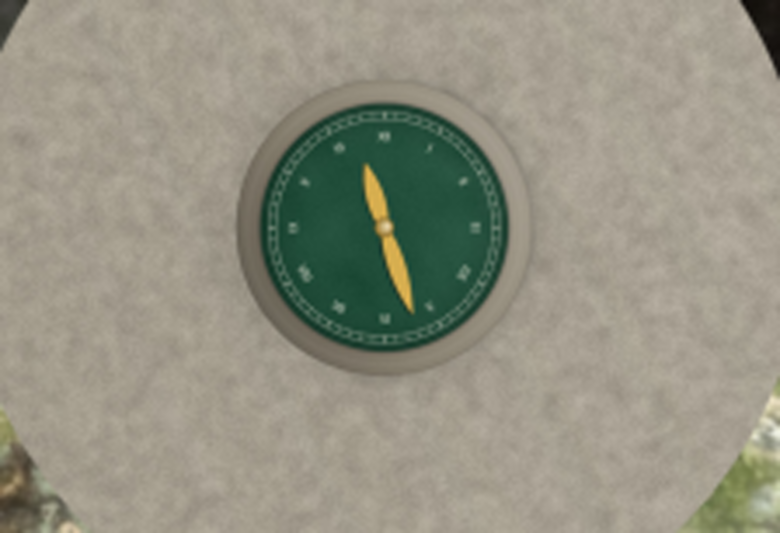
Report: 11:27
